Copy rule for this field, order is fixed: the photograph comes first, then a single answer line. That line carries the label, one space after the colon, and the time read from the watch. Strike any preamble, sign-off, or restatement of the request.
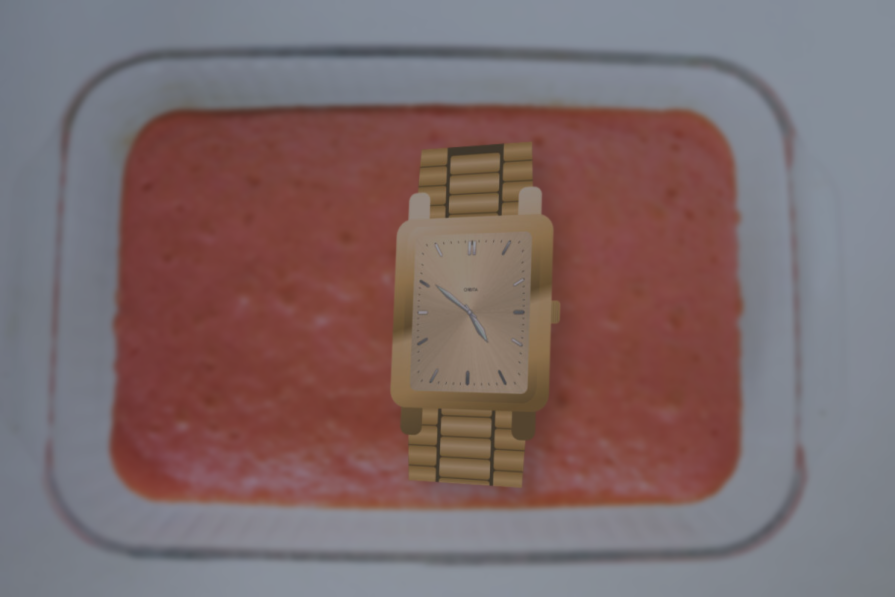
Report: 4:51
